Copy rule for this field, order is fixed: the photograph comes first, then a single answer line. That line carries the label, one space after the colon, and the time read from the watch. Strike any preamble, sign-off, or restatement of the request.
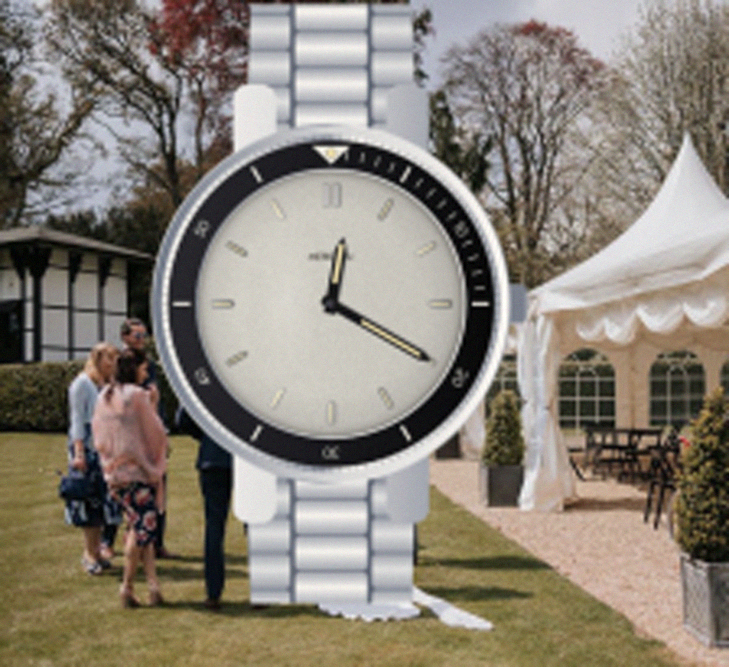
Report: 12:20
